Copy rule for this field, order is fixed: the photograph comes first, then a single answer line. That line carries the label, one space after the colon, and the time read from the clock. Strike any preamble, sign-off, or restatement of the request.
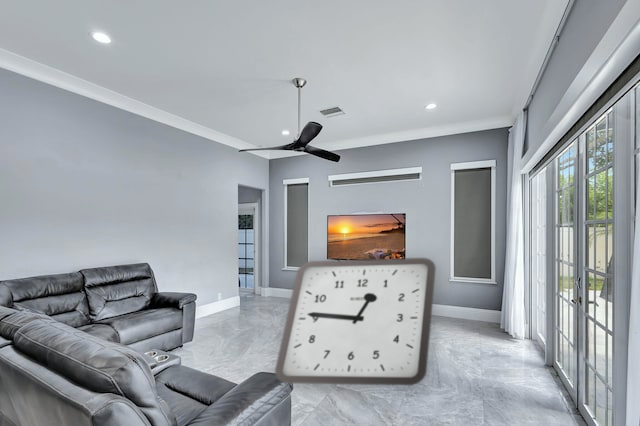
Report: 12:46
